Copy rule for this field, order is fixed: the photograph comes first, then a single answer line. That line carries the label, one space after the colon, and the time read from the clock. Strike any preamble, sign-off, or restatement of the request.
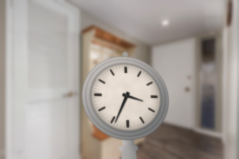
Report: 3:34
